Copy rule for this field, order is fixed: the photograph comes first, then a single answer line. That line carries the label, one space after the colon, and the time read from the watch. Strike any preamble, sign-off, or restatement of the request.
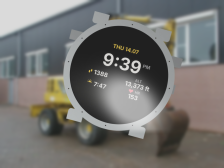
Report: 9:39
